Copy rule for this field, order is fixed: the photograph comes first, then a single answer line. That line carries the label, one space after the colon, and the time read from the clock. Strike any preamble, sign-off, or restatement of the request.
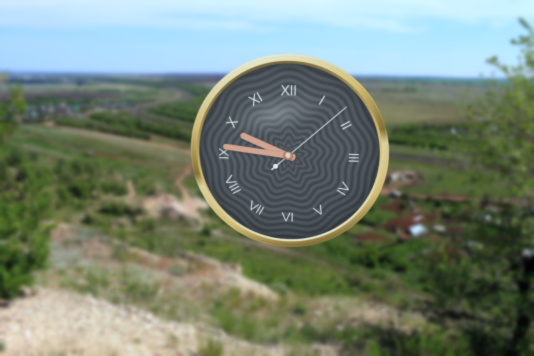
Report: 9:46:08
